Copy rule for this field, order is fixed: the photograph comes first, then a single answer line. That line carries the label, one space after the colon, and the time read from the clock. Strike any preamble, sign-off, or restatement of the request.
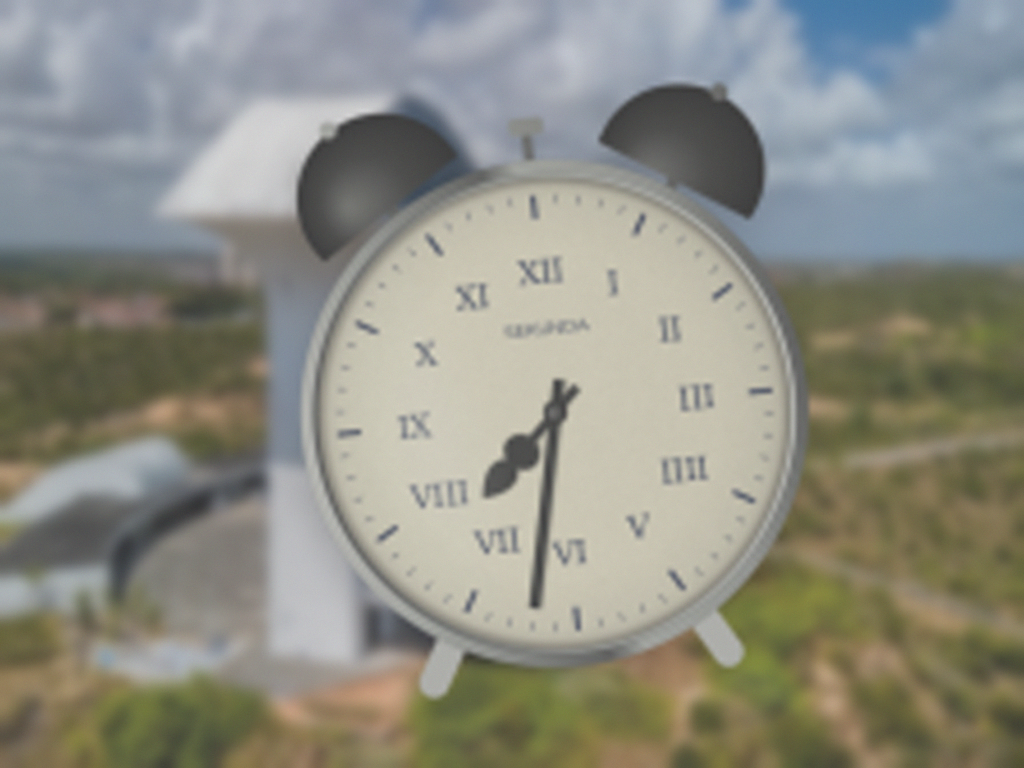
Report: 7:32
